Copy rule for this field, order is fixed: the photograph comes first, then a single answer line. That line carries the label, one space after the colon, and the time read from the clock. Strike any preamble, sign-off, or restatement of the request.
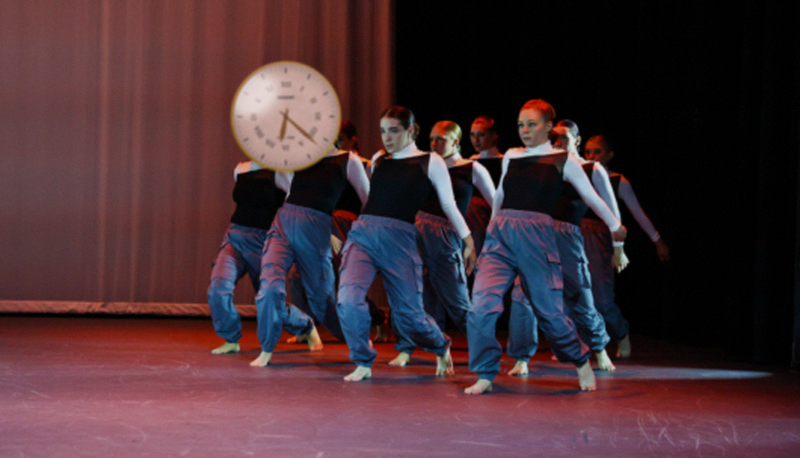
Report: 6:22
